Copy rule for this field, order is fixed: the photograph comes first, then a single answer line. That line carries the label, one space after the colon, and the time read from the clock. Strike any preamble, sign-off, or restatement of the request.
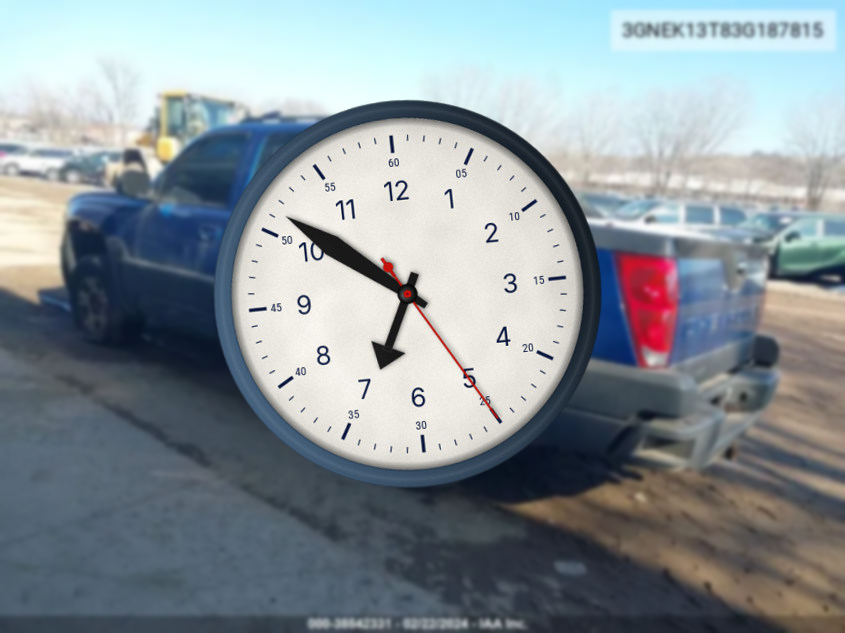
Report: 6:51:25
